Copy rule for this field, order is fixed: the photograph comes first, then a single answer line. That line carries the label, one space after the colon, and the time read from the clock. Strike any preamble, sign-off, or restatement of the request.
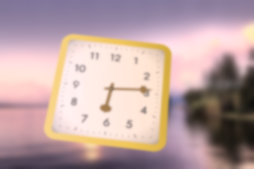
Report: 6:14
